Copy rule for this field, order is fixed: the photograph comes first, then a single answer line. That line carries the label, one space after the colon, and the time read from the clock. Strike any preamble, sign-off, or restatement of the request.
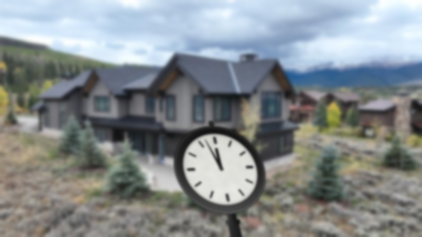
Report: 11:57
